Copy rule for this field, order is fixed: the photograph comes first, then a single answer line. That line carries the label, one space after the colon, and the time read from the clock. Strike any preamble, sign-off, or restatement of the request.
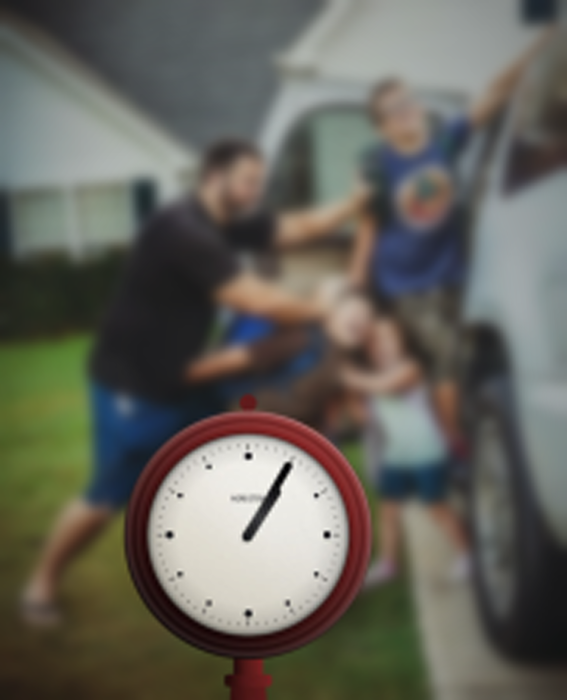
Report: 1:05
